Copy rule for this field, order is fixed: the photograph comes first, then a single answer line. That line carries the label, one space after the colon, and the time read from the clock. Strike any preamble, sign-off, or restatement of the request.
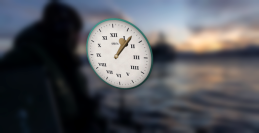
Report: 1:07
